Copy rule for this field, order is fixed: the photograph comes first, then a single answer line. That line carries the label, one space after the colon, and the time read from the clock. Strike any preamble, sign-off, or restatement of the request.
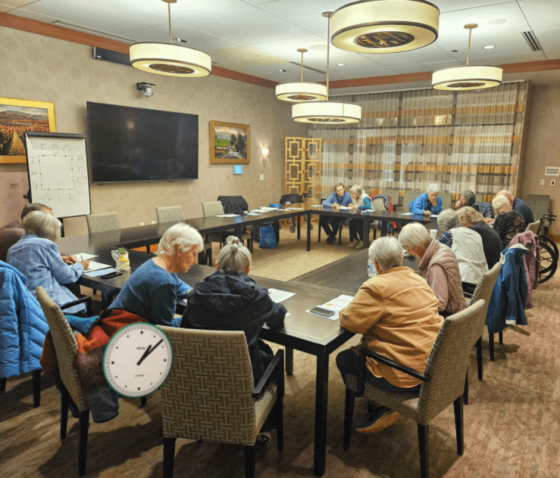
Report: 1:08
